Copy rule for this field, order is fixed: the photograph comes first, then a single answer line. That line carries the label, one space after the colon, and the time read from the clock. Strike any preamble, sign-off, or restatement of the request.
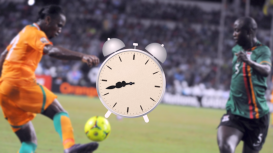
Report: 8:42
